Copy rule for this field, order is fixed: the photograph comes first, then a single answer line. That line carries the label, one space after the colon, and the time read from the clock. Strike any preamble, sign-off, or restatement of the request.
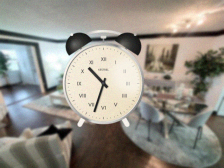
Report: 10:33
